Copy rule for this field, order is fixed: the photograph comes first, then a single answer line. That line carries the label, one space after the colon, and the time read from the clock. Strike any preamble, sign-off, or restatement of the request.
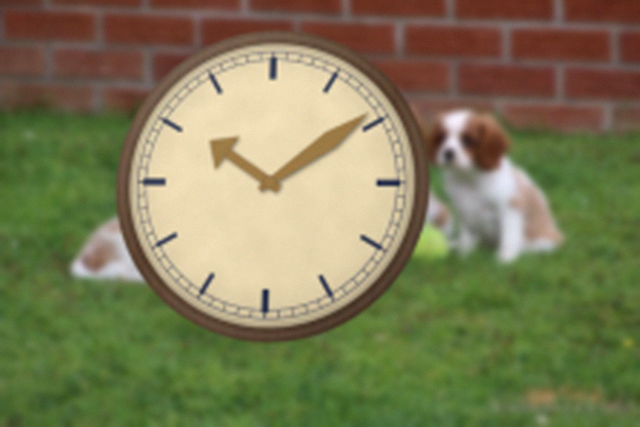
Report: 10:09
